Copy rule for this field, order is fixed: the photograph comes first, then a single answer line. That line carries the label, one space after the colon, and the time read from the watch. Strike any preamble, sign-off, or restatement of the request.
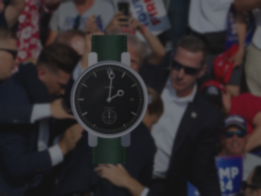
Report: 2:01
